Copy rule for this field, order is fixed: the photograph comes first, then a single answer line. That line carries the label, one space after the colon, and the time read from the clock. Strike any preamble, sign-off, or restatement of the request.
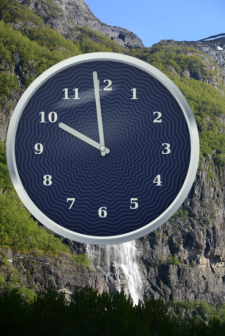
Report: 9:59
